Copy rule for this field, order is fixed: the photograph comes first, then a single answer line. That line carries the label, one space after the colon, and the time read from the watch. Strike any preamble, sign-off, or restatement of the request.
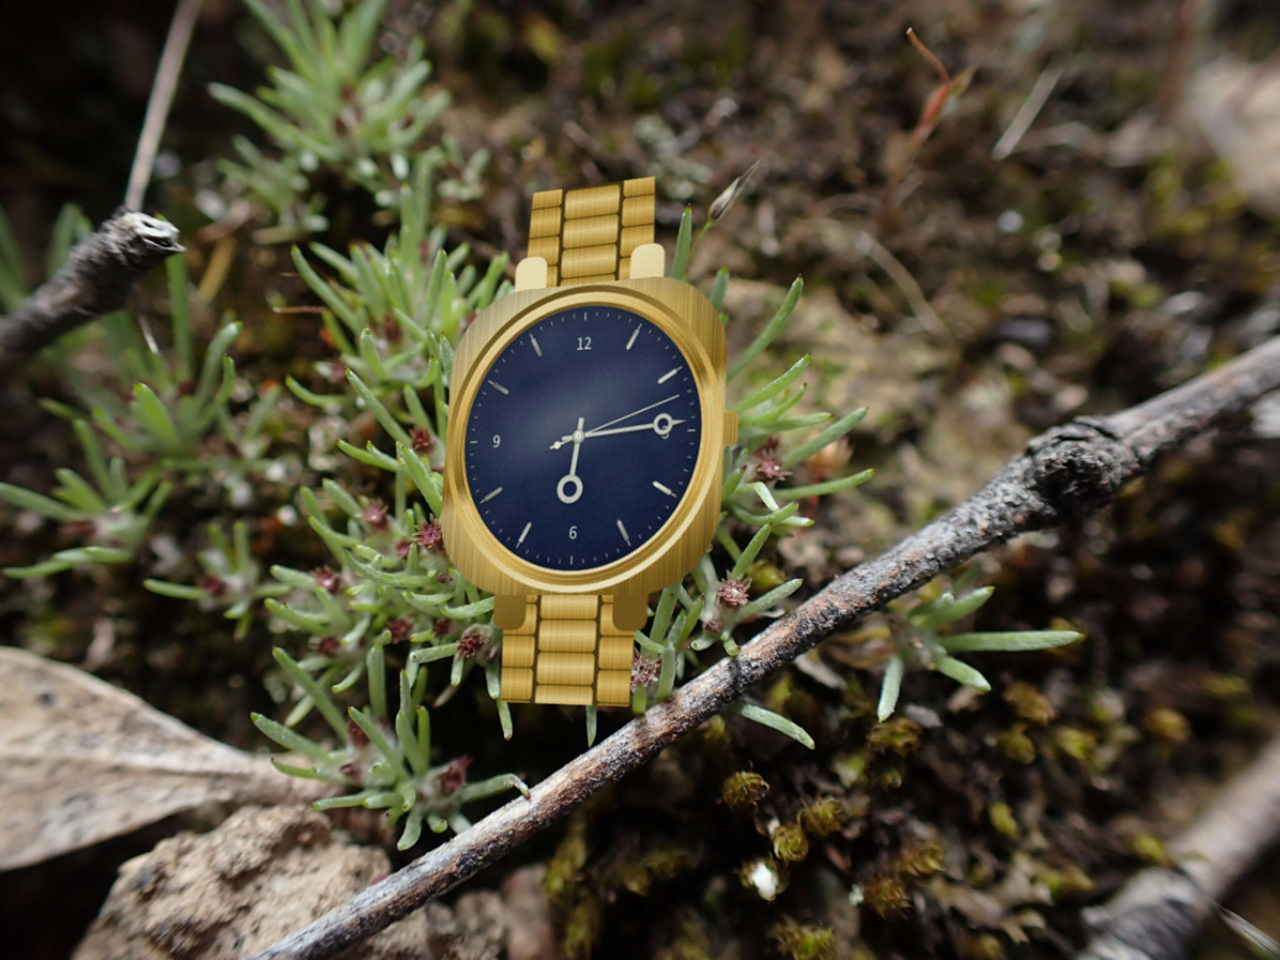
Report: 6:14:12
